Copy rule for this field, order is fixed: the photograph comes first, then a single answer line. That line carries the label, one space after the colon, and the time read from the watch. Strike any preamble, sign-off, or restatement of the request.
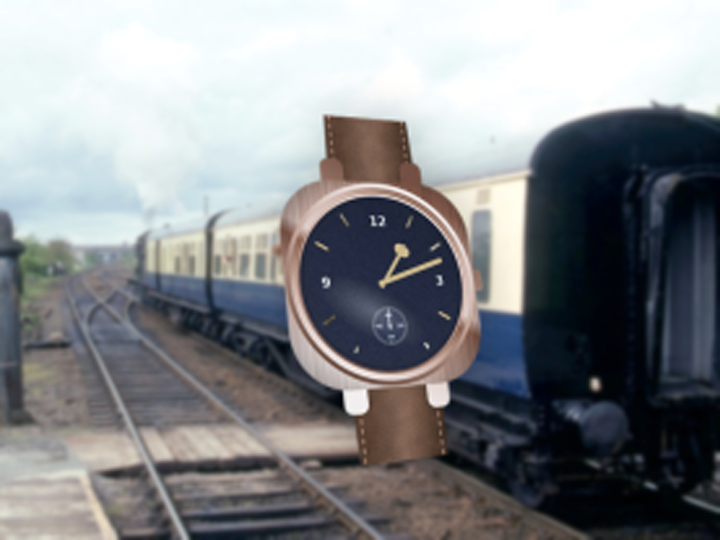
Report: 1:12
